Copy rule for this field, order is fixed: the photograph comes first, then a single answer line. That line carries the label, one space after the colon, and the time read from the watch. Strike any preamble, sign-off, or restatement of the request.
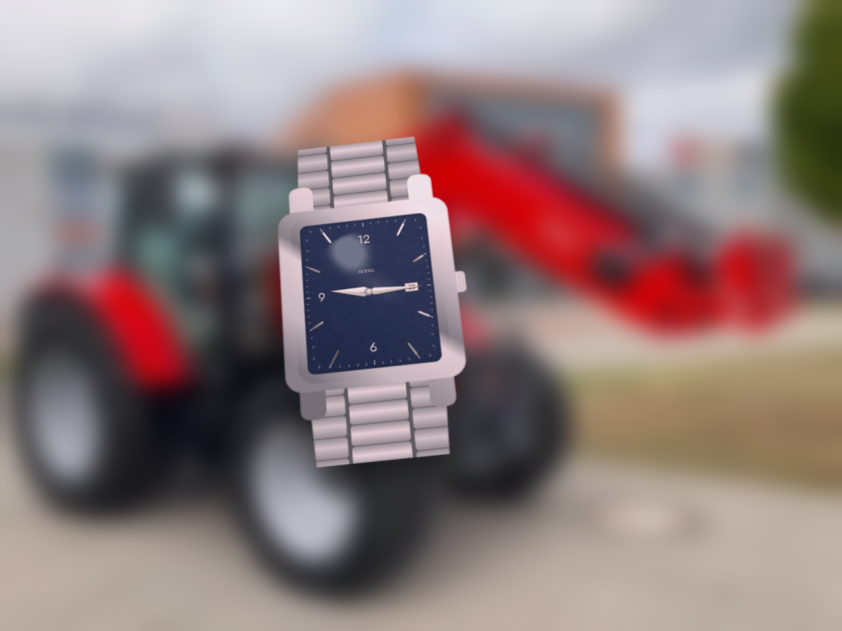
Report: 9:15
